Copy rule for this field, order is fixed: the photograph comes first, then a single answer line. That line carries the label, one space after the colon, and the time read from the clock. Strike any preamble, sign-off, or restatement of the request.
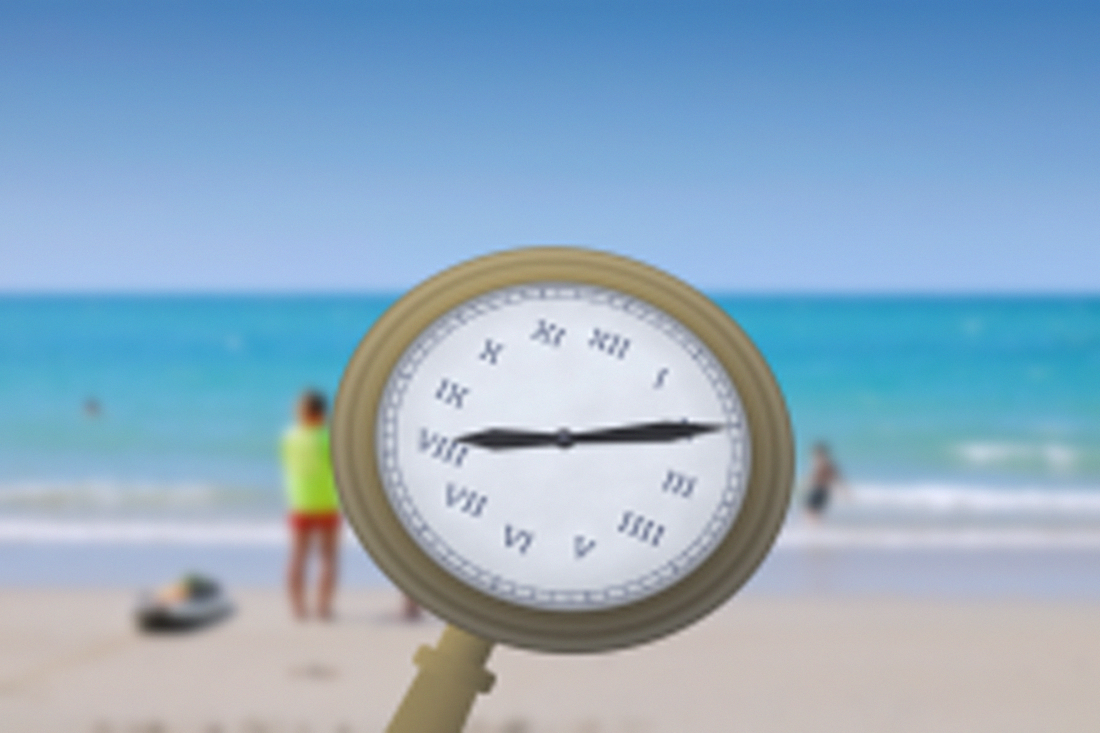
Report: 8:10
